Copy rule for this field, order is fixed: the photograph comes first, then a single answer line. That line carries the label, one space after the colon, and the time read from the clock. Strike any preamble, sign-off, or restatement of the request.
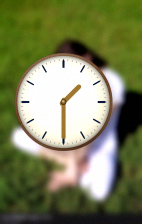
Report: 1:30
